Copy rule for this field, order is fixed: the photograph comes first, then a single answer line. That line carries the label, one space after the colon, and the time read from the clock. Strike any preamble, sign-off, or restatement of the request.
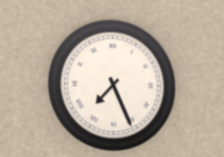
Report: 7:26
